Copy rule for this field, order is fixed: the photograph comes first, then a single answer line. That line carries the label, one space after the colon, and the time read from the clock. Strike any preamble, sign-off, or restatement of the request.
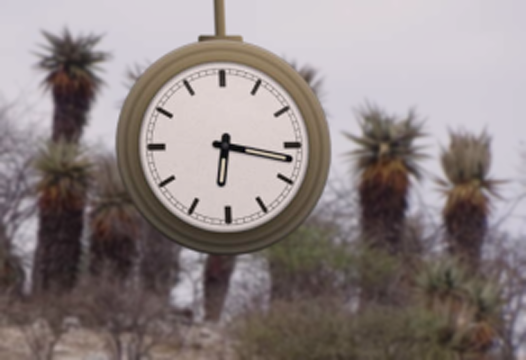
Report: 6:17
